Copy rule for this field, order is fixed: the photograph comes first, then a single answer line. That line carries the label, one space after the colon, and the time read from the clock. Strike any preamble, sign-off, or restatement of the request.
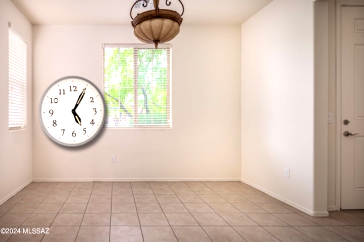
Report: 5:05
